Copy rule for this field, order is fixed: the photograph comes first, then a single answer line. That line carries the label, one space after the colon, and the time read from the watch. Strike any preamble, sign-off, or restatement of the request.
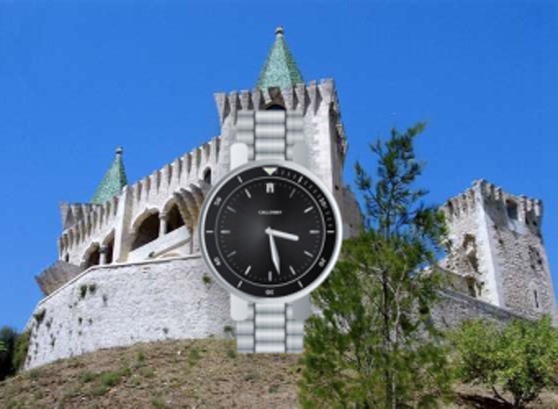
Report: 3:28
